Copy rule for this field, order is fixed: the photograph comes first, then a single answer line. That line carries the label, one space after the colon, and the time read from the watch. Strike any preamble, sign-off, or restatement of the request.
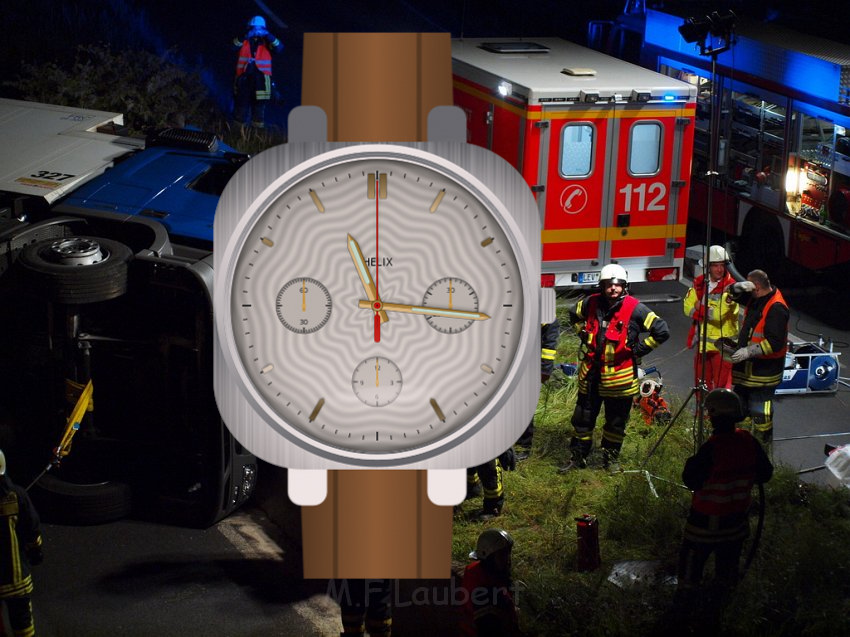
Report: 11:16
